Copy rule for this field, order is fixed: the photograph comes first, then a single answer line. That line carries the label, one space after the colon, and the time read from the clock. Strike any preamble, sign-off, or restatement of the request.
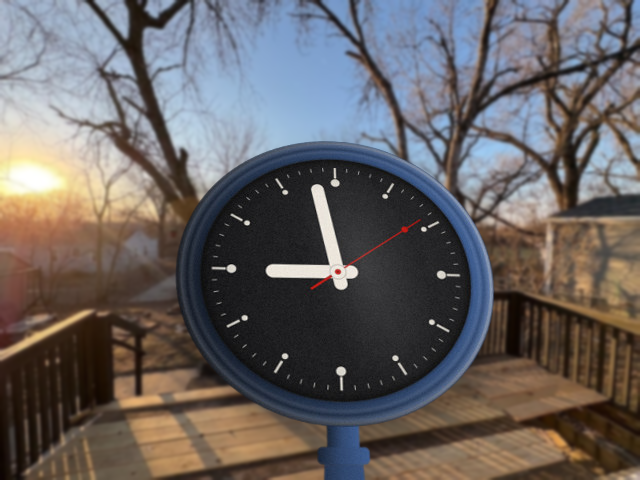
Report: 8:58:09
